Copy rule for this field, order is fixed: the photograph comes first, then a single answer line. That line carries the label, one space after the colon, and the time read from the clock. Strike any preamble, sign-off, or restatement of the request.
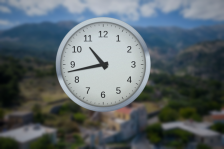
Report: 10:43
